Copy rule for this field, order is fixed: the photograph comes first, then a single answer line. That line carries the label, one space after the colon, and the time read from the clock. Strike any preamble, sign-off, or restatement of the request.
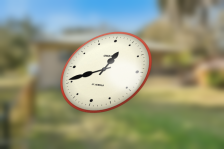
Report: 12:41
